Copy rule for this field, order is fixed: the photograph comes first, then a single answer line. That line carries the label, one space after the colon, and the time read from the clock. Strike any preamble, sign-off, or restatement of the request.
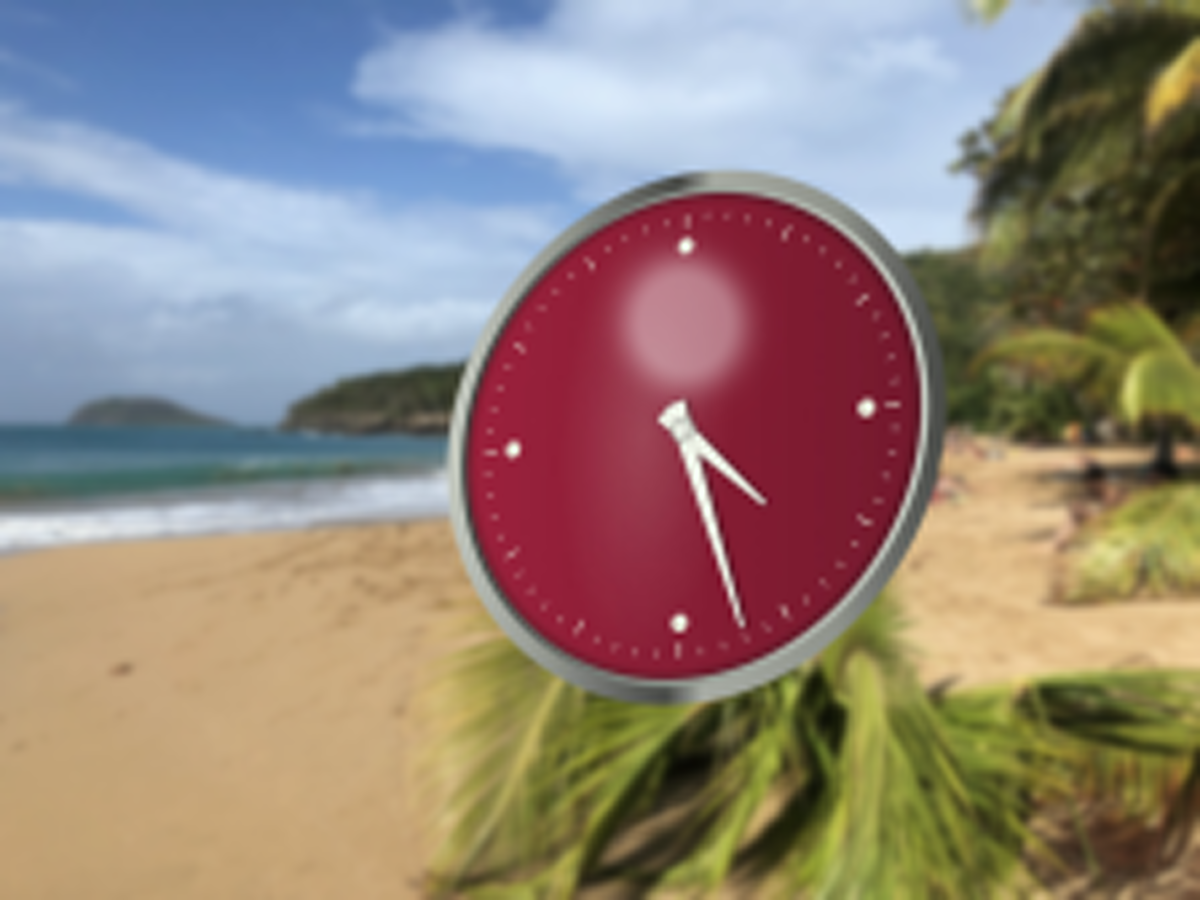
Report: 4:27
